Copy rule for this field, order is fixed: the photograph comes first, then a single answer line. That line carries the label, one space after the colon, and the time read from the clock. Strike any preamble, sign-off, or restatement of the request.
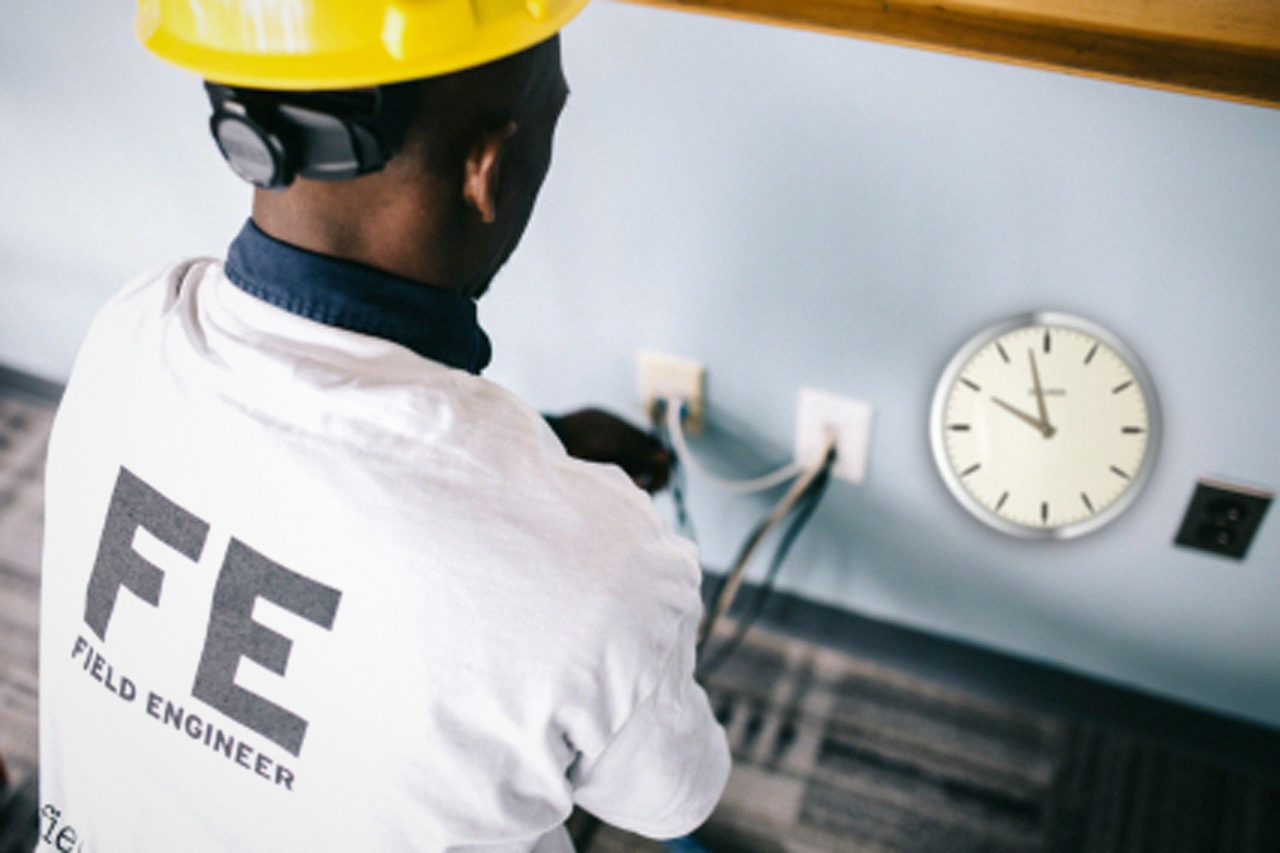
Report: 9:58
